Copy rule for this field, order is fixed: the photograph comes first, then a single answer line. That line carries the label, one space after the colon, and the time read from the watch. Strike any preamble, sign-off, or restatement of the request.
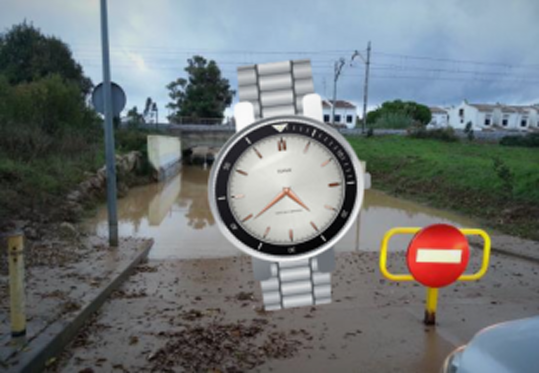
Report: 4:39
